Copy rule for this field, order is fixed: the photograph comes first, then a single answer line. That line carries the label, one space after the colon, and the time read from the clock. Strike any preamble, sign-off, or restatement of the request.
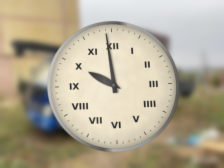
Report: 9:59
